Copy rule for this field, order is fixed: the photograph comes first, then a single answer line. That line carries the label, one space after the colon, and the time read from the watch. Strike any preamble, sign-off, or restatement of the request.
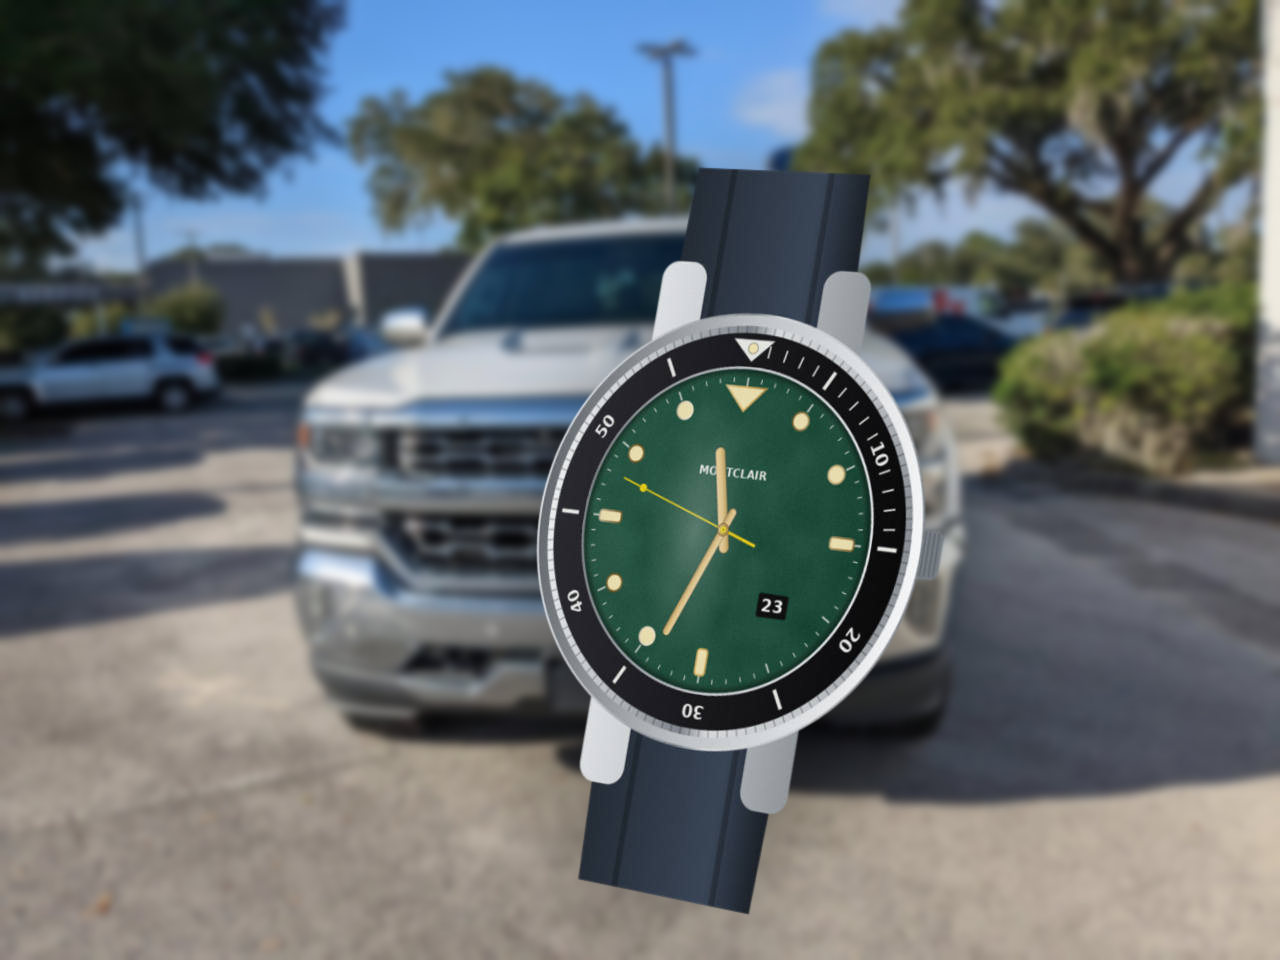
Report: 11:33:48
